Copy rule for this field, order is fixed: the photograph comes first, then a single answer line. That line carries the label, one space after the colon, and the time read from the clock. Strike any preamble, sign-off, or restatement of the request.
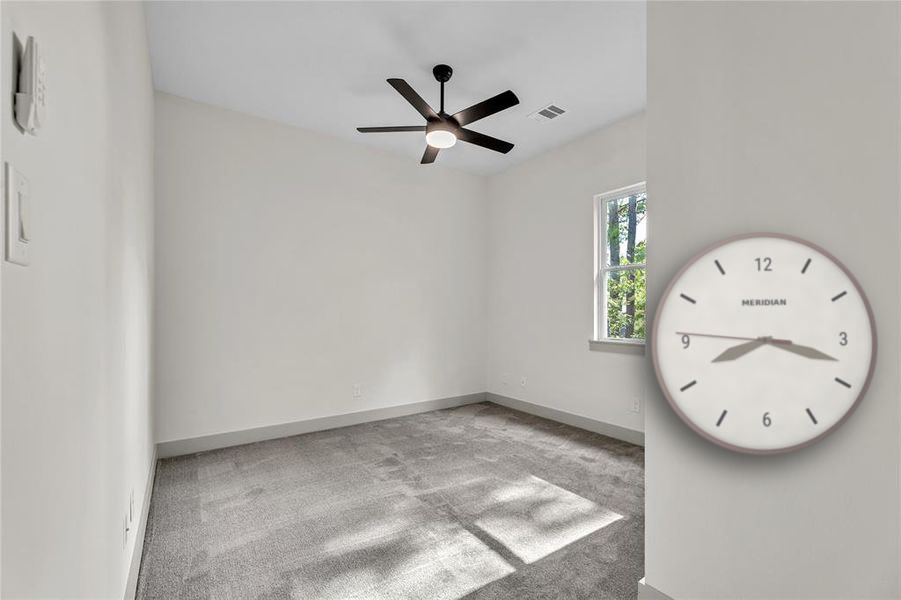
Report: 8:17:46
